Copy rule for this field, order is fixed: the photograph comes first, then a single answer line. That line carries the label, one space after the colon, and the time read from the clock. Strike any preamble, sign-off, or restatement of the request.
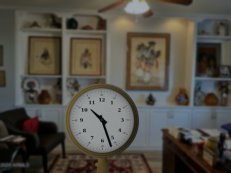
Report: 10:27
